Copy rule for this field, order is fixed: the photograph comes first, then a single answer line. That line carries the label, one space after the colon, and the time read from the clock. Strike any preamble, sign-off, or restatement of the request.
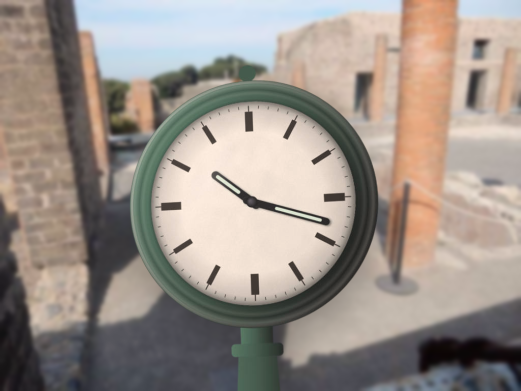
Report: 10:18
